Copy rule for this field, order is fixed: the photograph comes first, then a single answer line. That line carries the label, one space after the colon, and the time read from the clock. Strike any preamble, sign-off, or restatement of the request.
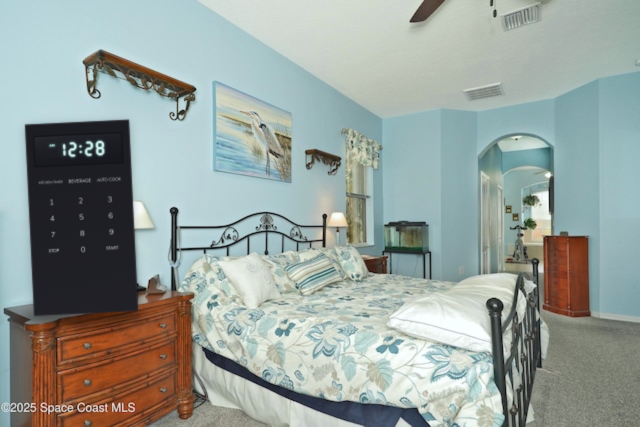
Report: 12:28
